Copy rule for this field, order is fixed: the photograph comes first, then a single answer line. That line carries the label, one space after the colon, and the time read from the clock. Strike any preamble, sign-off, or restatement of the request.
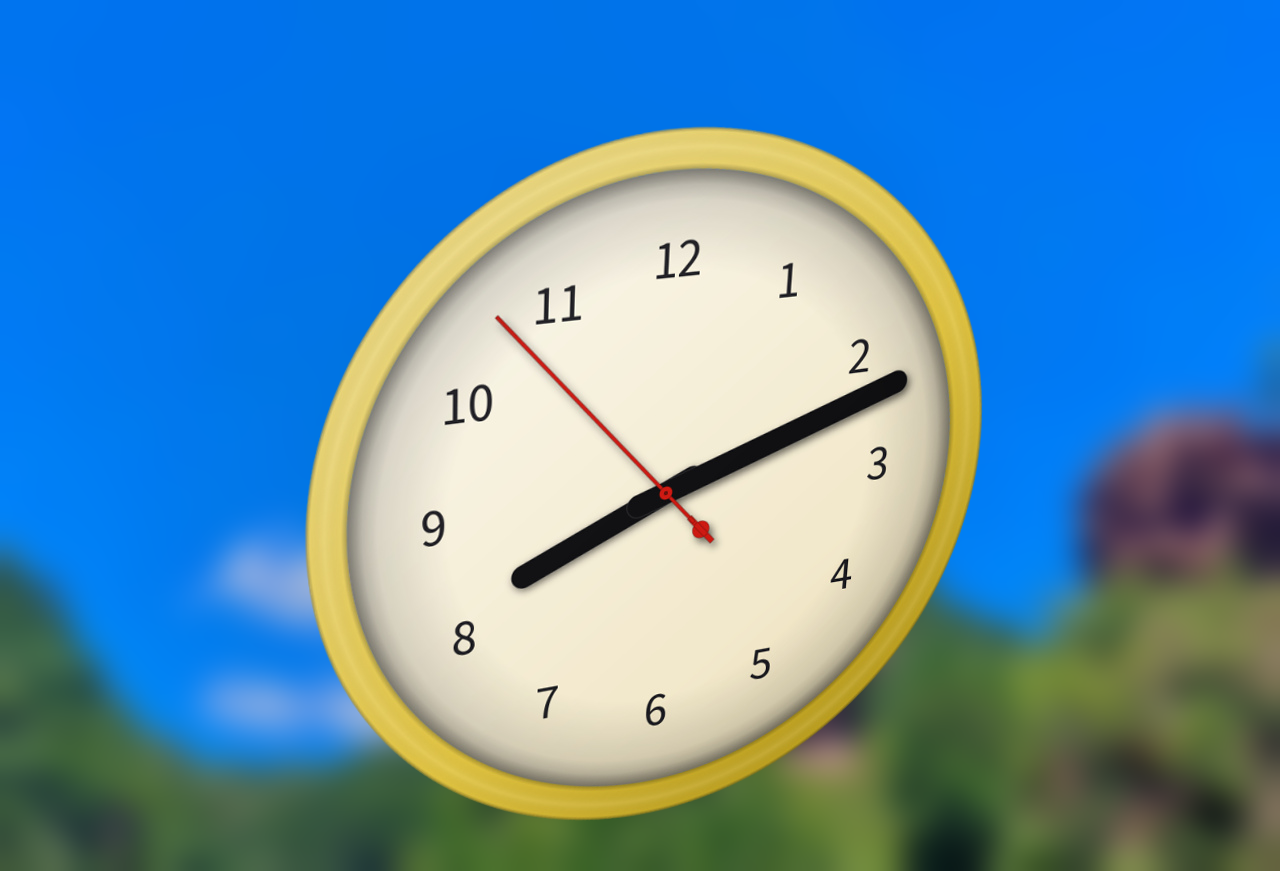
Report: 8:11:53
